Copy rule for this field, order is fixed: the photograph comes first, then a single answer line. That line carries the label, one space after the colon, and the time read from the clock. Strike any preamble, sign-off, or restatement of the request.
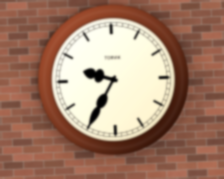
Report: 9:35
